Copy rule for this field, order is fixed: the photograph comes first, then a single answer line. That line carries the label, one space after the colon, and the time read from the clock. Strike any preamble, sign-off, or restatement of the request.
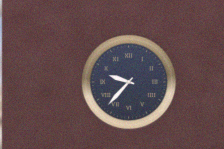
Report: 9:37
